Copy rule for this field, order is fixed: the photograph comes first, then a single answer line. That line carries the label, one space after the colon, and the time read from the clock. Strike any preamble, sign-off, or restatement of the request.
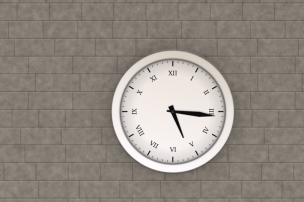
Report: 5:16
